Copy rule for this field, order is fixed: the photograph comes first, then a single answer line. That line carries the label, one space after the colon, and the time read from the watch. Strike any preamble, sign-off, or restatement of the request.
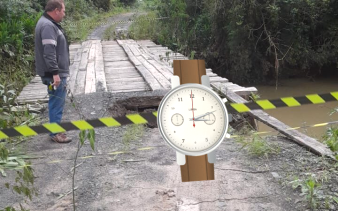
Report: 3:12
